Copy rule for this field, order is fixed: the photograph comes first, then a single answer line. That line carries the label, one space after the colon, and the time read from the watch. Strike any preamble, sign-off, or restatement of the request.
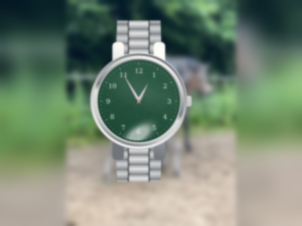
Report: 12:55
